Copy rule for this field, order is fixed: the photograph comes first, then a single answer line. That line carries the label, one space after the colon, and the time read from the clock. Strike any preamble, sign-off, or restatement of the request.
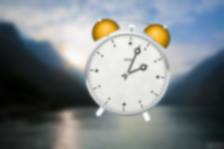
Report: 2:03
